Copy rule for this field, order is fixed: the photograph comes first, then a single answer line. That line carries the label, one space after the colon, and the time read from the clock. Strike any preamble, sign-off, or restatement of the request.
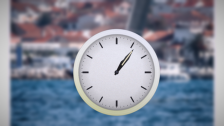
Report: 1:06
